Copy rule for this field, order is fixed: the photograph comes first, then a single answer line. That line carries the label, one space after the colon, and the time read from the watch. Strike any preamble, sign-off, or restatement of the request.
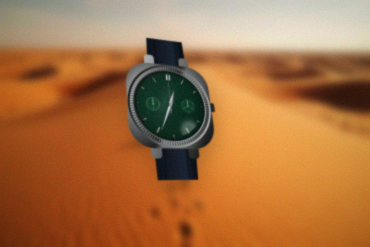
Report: 12:34
